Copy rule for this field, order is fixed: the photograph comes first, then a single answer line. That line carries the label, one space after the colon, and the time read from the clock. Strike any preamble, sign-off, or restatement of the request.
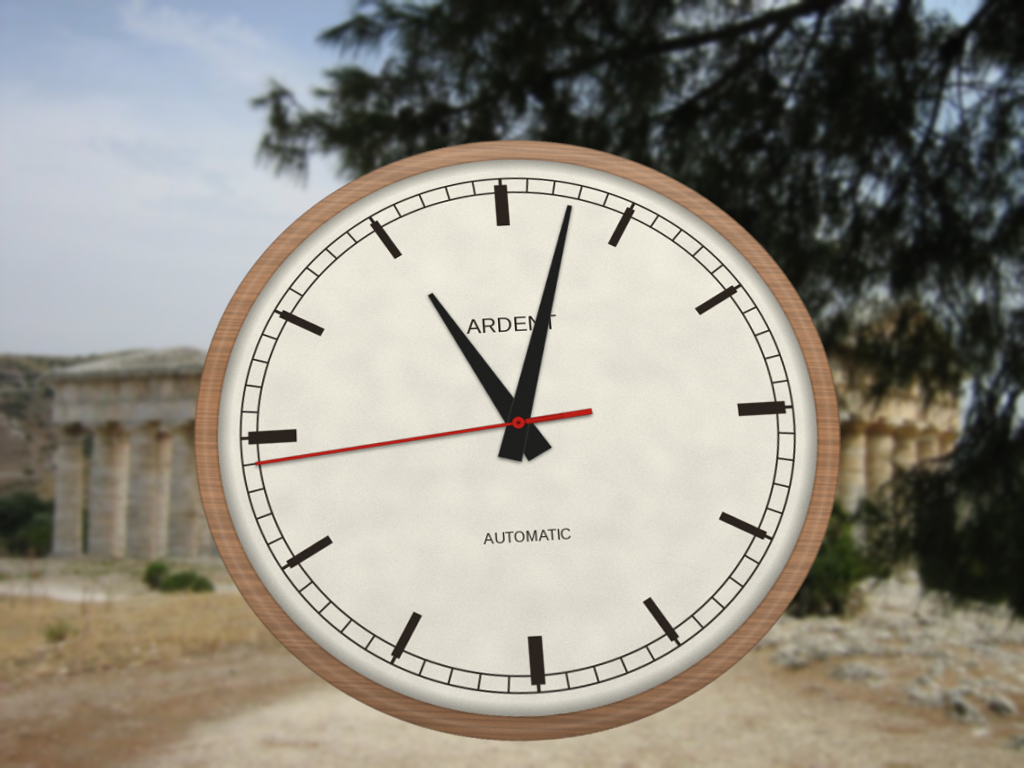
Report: 11:02:44
